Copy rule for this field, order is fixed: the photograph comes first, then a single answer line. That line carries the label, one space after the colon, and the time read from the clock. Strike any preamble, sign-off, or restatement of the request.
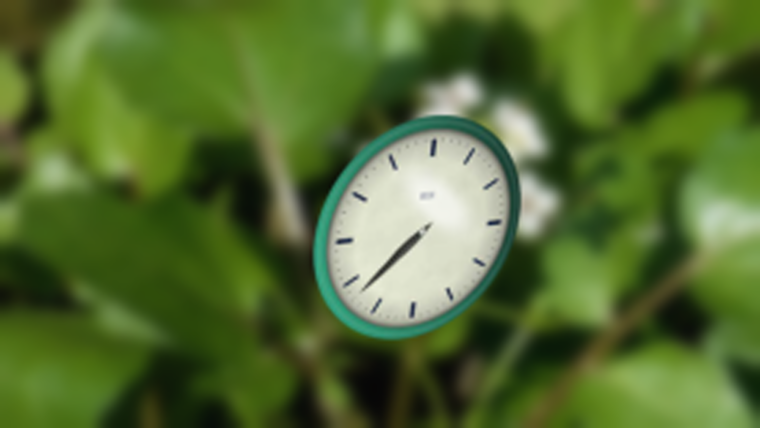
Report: 7:38
